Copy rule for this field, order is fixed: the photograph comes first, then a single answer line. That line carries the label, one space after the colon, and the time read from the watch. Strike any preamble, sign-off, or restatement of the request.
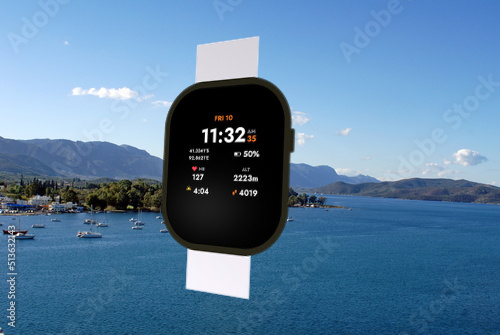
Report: 11:32:35
